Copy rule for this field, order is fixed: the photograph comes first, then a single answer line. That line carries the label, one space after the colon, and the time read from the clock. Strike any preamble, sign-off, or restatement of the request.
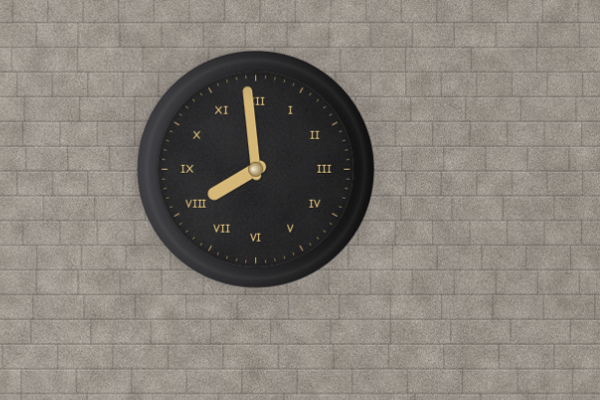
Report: 7:59
